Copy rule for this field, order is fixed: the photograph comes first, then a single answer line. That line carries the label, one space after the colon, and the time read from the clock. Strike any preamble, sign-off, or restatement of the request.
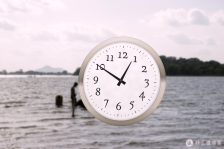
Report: 12:50
